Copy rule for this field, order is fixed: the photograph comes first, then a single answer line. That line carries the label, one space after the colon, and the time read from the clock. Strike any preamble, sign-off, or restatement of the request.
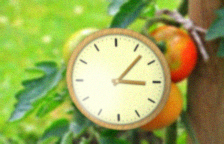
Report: 3:07
